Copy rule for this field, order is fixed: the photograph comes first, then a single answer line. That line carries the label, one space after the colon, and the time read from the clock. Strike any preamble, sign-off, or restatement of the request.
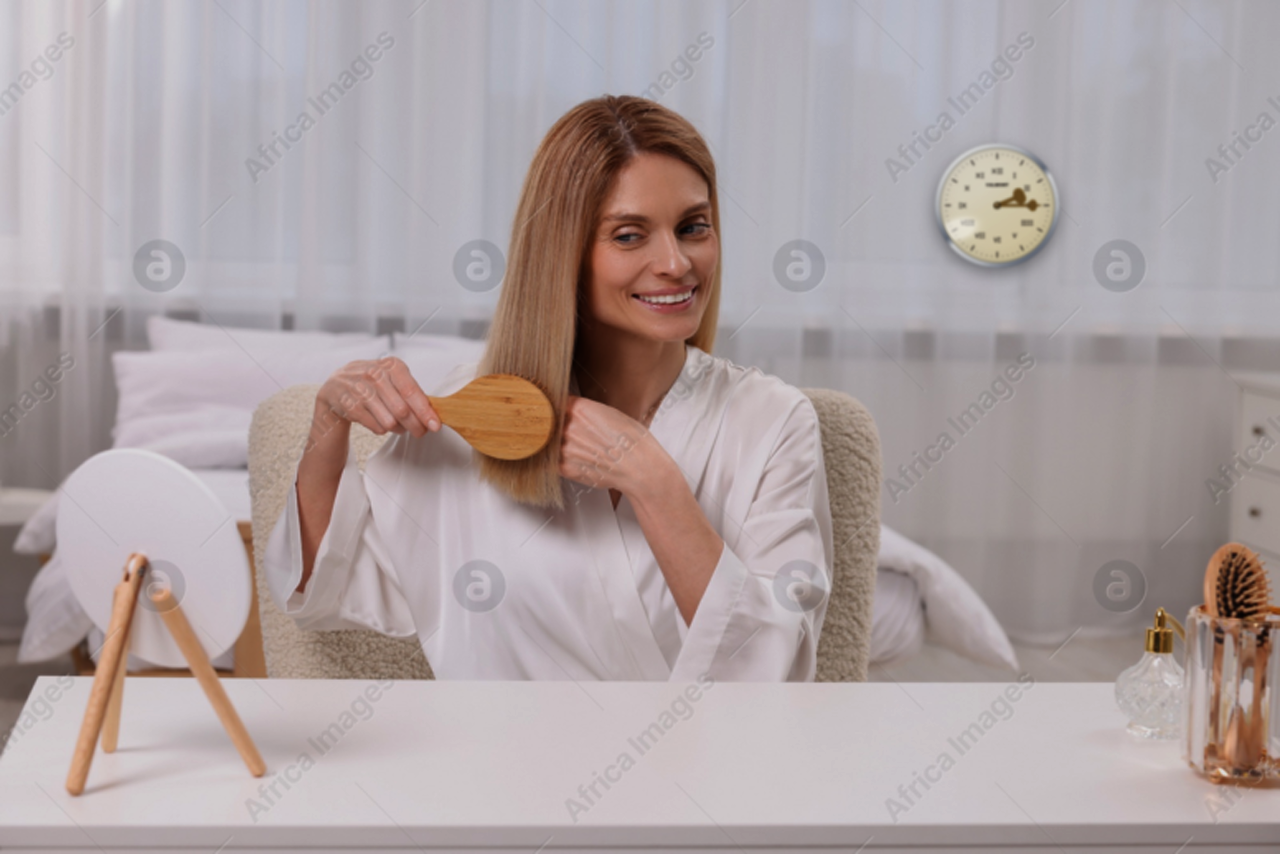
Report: 2:15
